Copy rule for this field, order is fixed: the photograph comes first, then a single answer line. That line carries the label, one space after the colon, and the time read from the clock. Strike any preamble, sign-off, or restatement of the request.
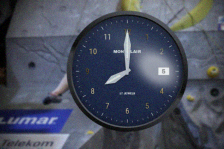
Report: 8:00
